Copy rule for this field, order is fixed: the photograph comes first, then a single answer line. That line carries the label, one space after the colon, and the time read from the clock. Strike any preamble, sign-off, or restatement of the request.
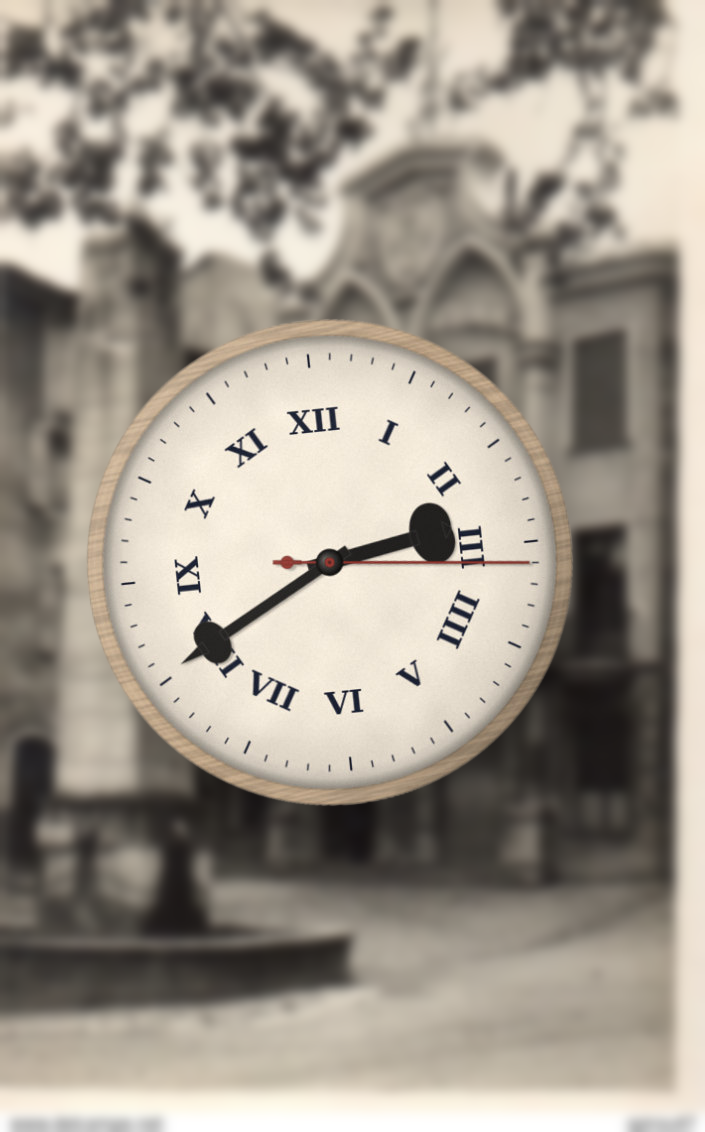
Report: 2:40:16
